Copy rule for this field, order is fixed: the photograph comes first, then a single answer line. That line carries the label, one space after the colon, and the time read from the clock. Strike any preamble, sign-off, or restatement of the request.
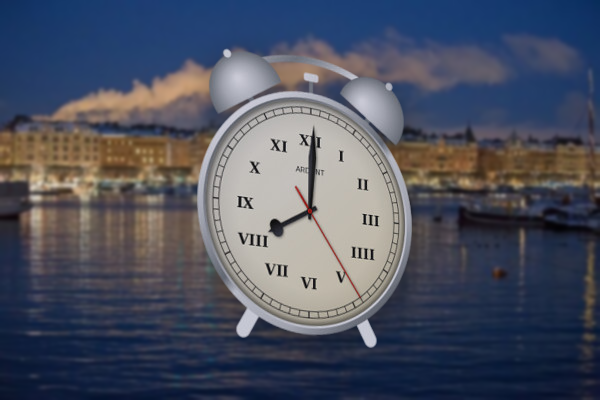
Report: 8:00:24
